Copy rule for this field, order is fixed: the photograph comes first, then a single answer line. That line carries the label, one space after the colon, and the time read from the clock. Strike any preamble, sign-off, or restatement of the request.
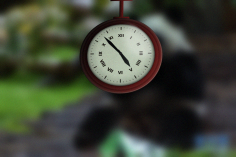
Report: 4:53
